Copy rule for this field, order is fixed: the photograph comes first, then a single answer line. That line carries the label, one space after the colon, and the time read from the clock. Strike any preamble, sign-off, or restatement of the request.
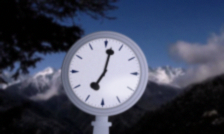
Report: 7:02
